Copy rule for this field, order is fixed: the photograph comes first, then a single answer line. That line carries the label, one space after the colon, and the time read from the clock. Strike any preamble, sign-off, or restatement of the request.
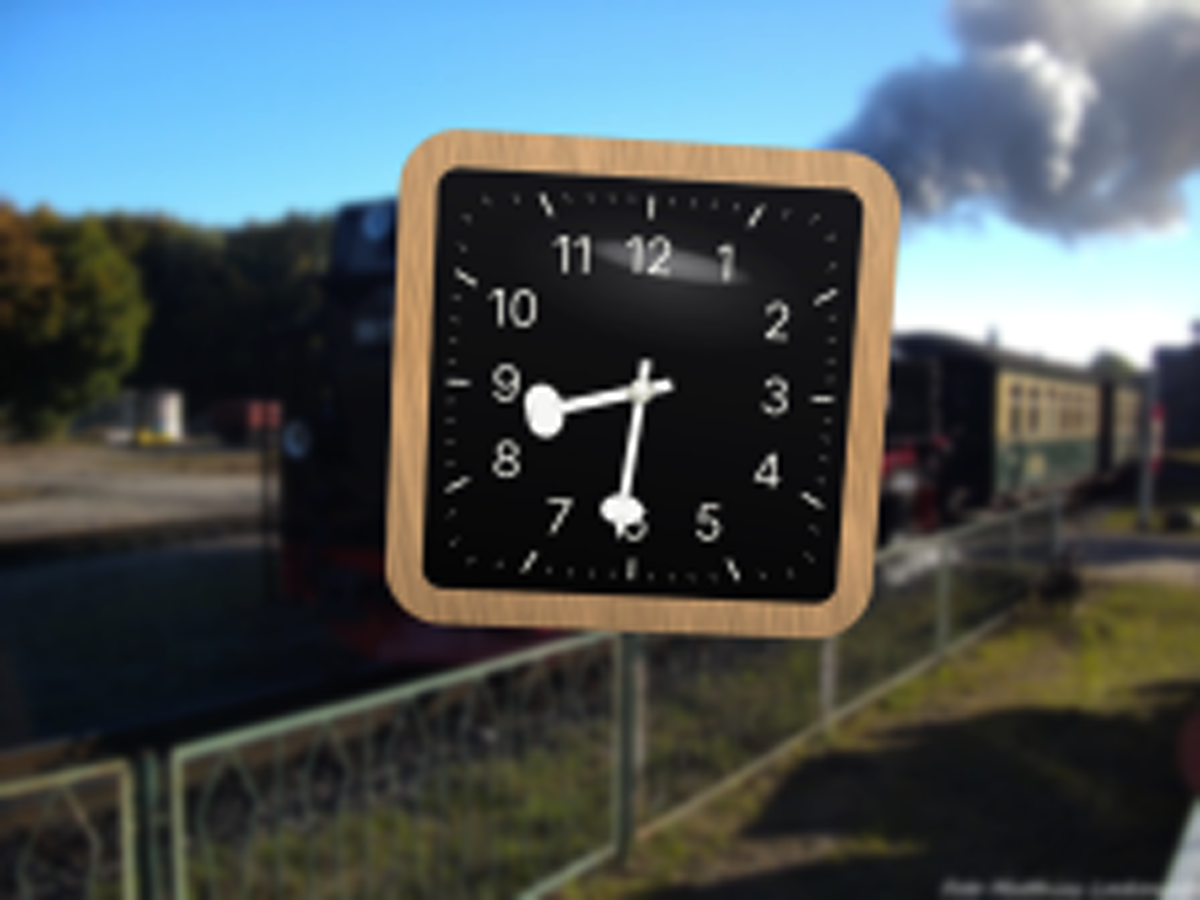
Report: 8:31
